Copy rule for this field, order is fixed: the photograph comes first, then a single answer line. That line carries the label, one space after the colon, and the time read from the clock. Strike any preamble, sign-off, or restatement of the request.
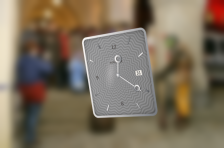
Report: 12:21
